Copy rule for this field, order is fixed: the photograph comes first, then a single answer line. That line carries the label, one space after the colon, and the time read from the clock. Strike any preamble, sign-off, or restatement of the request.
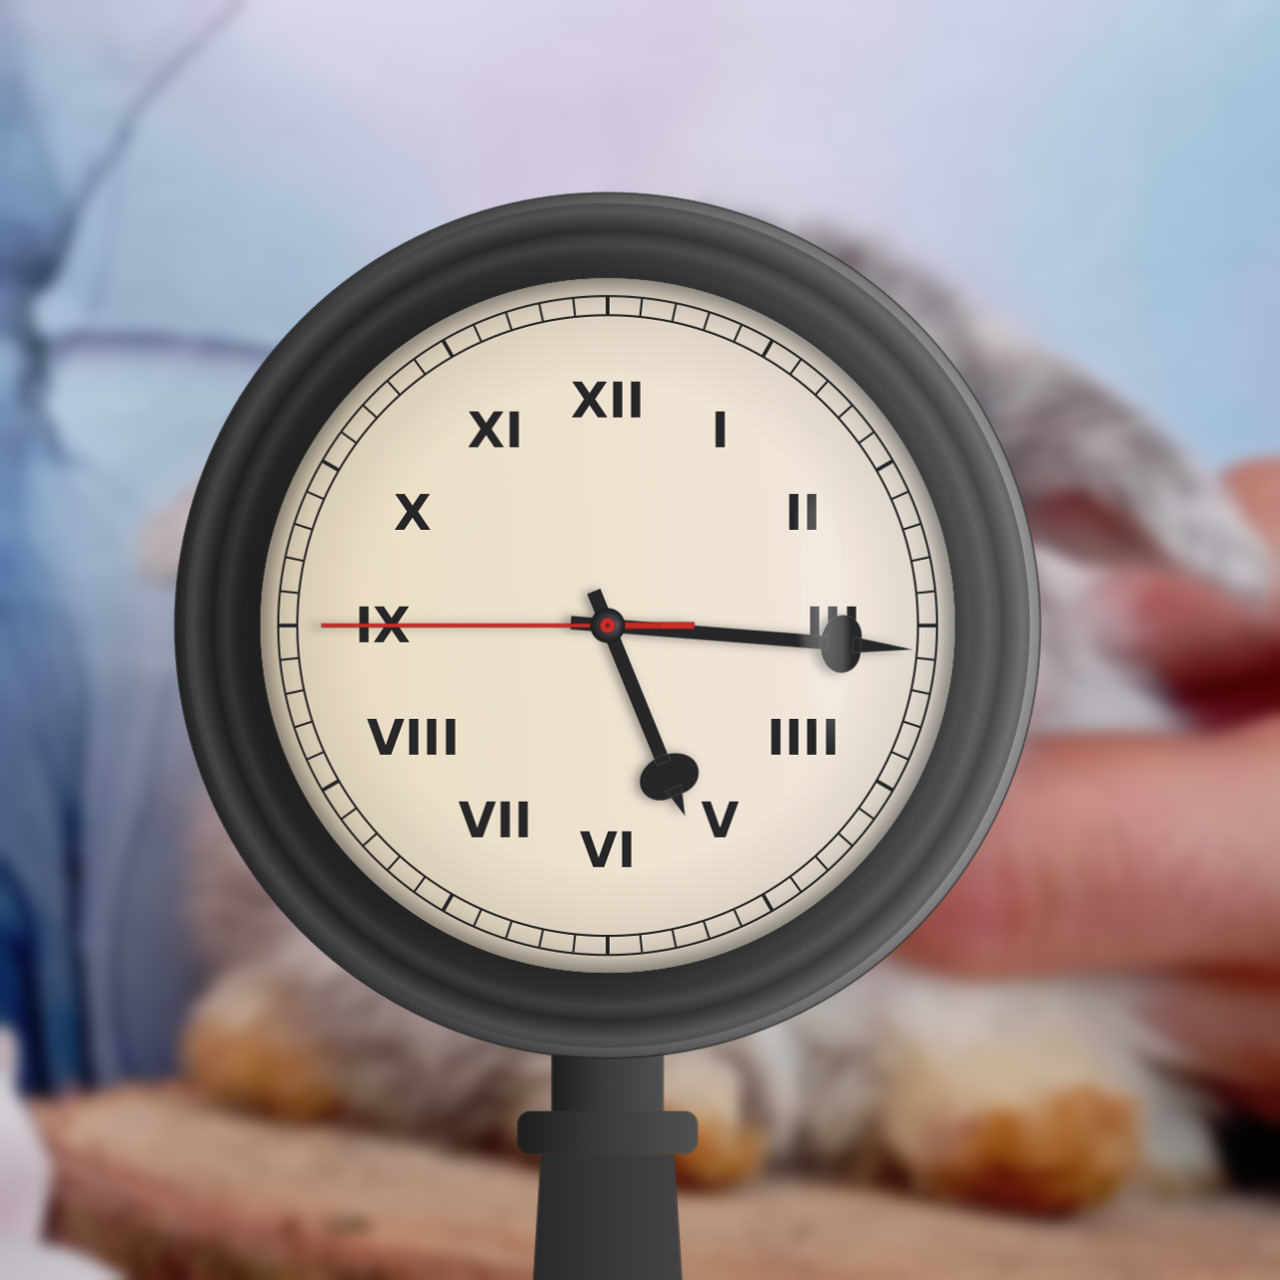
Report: 5:15:45
